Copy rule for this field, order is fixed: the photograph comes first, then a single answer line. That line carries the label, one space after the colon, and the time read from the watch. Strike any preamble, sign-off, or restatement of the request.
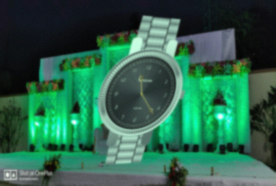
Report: 11:23
